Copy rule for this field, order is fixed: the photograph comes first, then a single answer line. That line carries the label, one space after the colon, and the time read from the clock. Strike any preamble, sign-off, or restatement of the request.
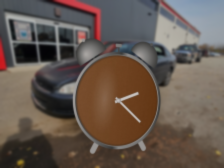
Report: 2:22
